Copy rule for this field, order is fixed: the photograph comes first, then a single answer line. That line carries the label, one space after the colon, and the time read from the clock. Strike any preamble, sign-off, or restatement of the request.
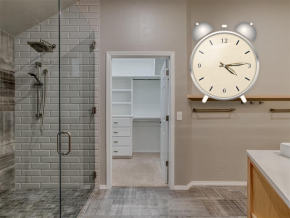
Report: 4:14
